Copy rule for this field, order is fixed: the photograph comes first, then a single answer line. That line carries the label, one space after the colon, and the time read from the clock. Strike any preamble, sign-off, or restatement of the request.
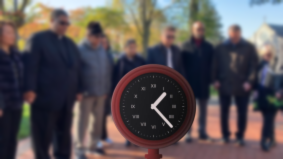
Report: 1:23
